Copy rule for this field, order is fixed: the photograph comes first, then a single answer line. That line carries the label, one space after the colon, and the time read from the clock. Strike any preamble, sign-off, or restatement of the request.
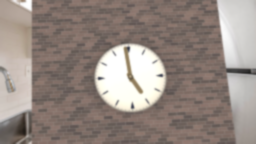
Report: 4:59
